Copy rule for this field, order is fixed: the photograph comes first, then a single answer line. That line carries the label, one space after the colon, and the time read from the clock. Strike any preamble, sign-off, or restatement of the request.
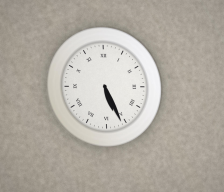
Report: 5:26
